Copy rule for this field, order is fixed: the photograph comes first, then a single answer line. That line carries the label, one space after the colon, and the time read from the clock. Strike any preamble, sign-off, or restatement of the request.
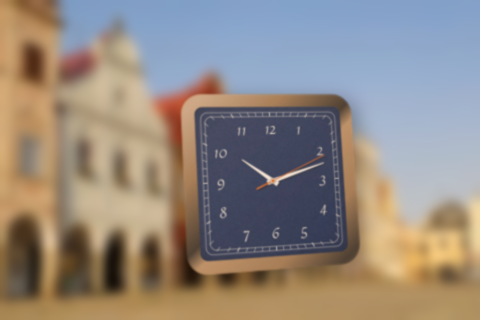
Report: 10:12:11
